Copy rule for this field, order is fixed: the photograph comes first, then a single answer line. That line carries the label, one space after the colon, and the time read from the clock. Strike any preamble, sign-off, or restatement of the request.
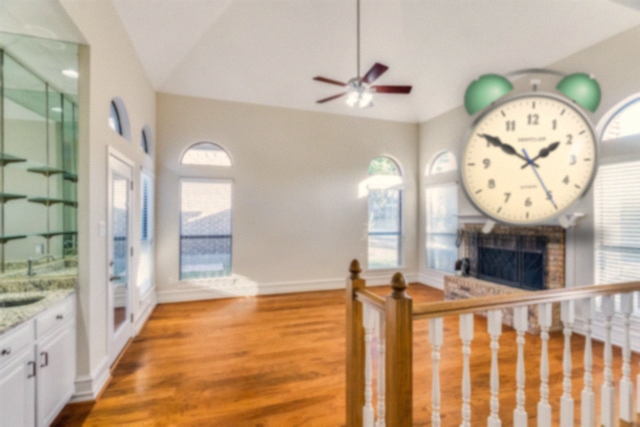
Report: 1:50:25
